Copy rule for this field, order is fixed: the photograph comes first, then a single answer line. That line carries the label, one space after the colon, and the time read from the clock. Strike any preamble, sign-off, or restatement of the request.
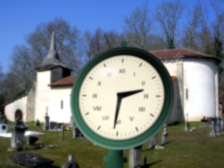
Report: 2:31
